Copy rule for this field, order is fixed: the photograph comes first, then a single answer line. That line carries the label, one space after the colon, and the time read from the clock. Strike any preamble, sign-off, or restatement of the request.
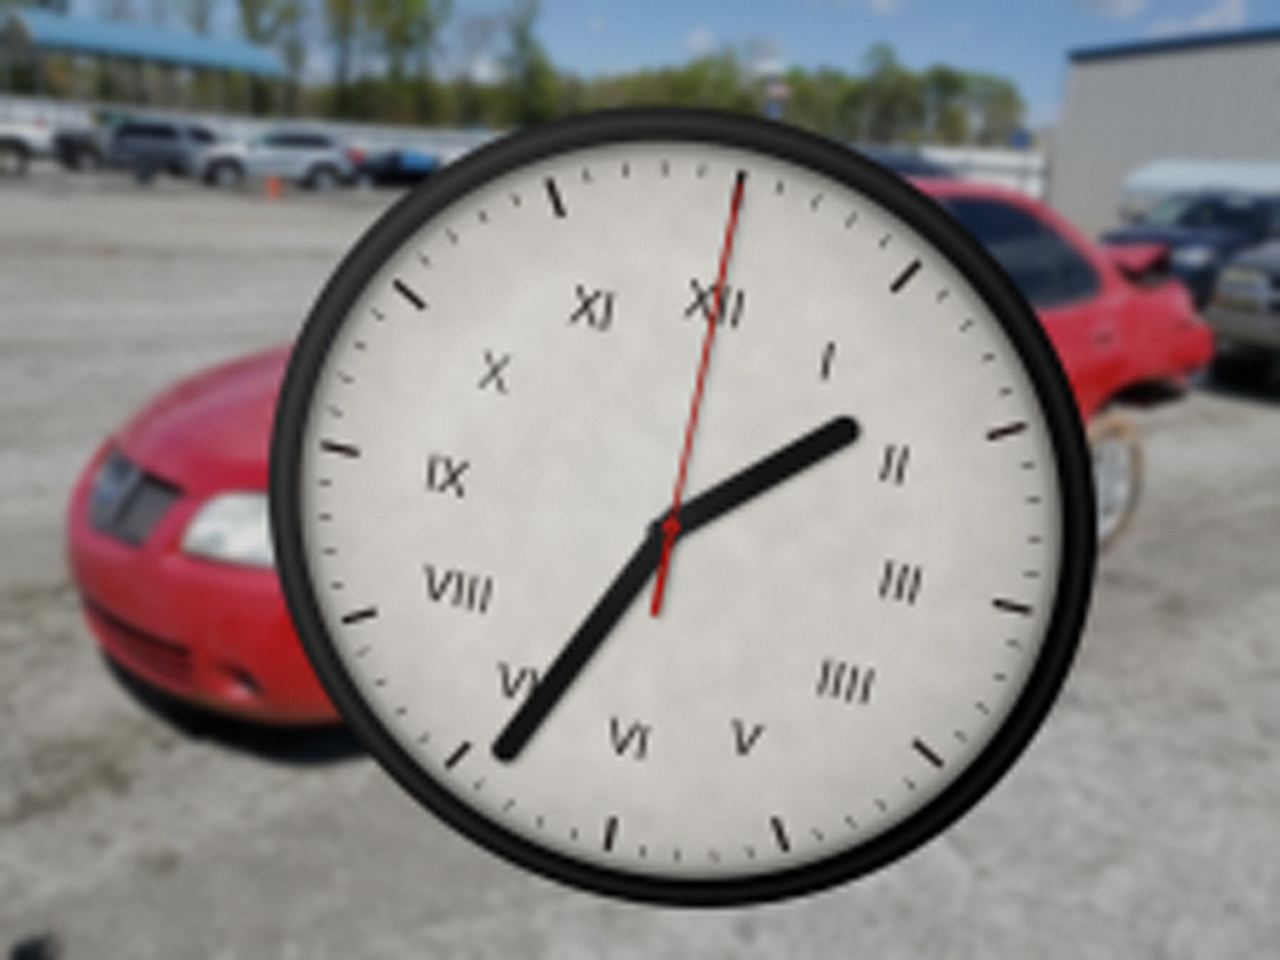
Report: 1:34:00
